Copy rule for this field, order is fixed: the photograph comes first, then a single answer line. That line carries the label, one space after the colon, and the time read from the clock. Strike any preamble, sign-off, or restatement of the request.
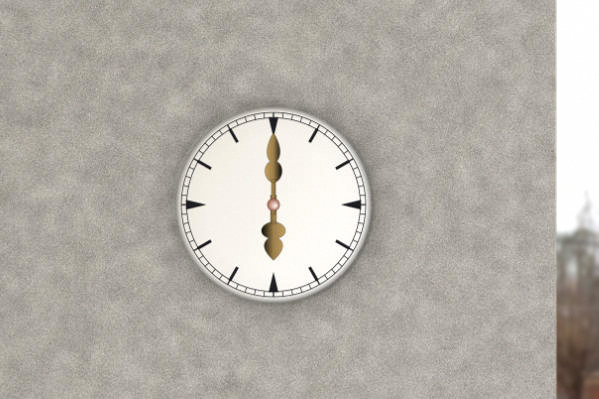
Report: 6:00
